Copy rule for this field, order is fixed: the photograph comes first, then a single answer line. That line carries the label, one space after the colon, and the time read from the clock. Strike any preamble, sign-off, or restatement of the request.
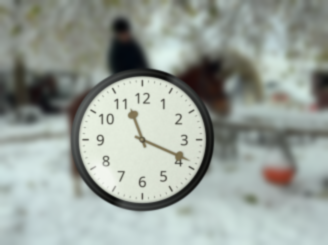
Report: 11:19
